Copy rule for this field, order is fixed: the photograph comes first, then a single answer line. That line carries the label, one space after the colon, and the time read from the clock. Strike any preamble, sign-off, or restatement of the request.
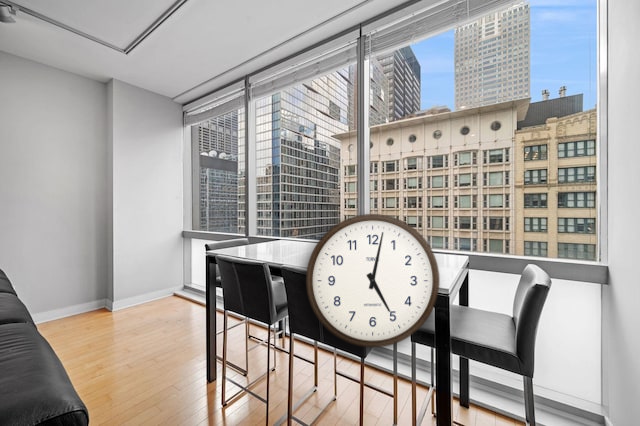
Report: 5:02
